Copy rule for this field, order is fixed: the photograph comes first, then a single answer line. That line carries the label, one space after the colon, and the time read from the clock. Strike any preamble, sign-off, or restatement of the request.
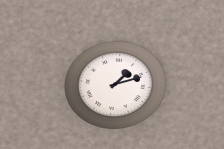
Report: 1:11
